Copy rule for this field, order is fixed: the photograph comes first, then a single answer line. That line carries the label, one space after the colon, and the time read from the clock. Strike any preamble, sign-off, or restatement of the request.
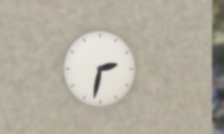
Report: 2:32
